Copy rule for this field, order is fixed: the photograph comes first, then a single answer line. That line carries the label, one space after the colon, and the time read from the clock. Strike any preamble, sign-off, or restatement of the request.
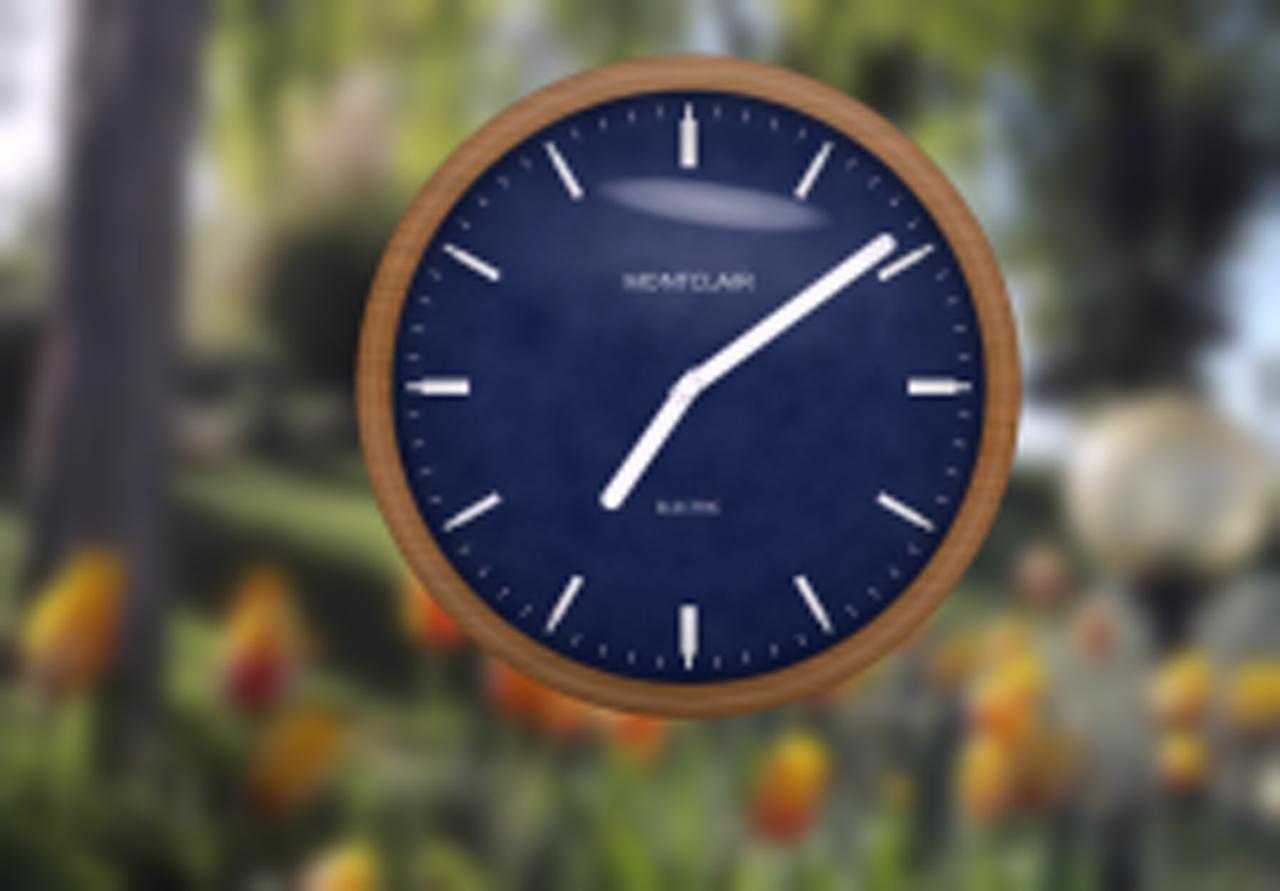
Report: 7:09
